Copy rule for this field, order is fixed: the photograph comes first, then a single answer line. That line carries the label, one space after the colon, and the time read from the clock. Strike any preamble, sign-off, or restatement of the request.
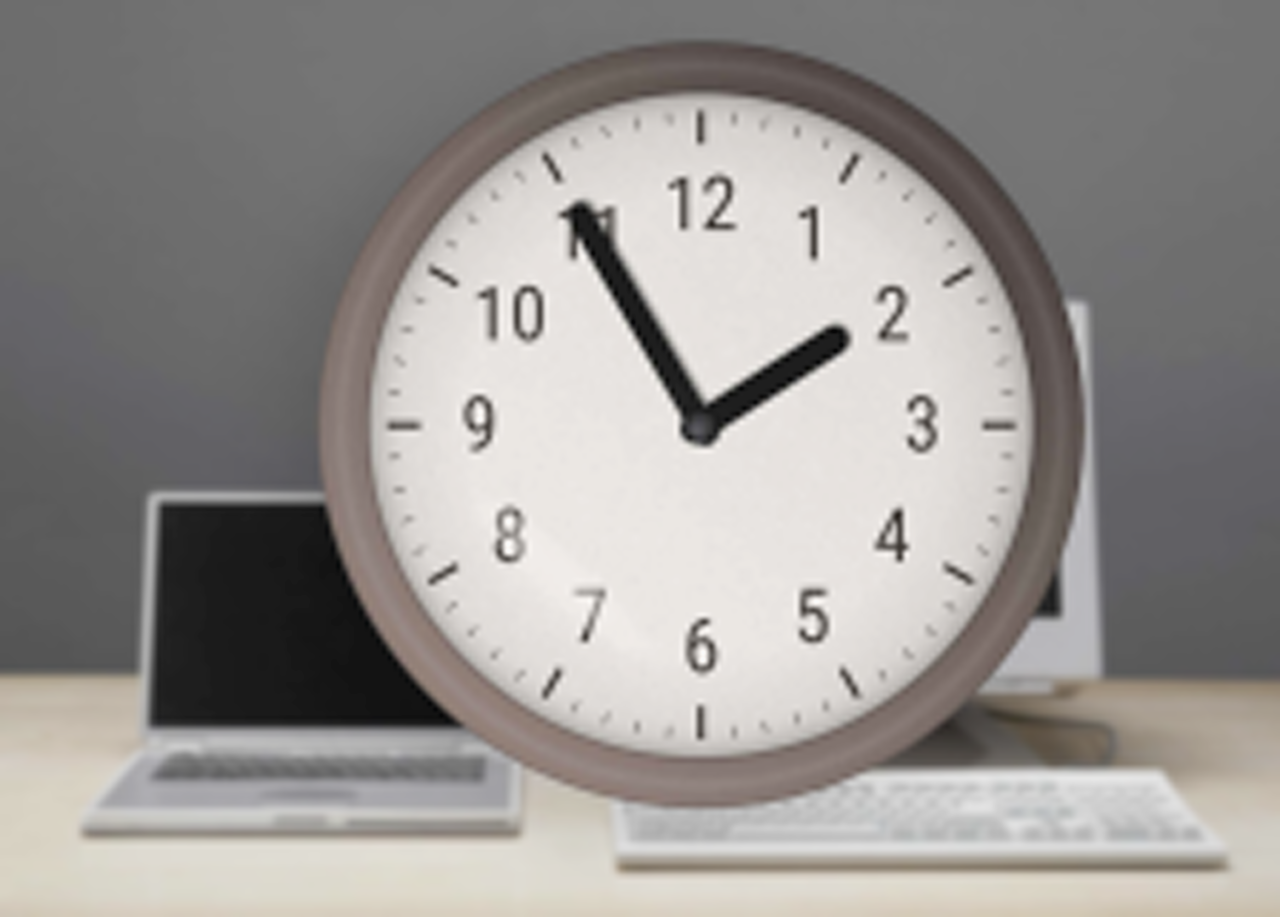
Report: 1:55
